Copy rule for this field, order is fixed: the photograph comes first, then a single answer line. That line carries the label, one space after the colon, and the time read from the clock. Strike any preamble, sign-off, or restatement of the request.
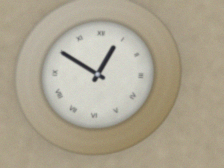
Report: 12:50
